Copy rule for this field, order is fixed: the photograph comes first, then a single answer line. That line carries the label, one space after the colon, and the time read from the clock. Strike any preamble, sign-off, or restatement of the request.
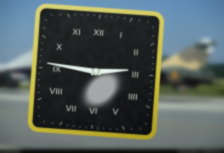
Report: 2:46
